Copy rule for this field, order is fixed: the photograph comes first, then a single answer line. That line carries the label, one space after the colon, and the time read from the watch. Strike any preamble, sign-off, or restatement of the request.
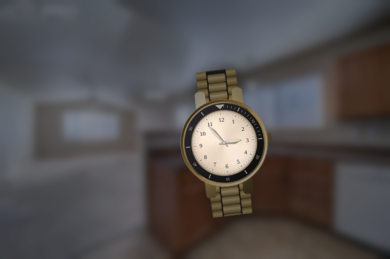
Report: 2:54
